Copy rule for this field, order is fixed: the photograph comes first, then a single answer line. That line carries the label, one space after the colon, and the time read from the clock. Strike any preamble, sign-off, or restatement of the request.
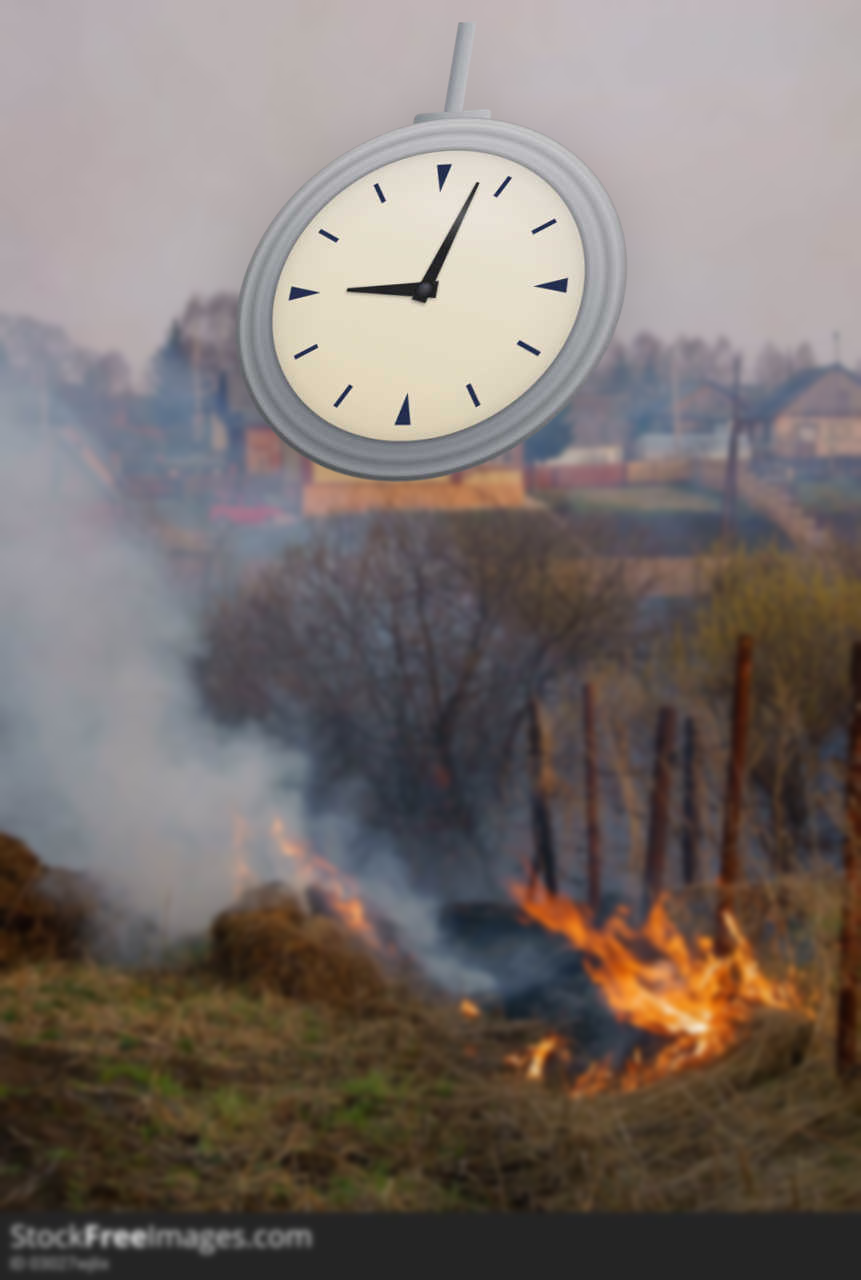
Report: 9:03
